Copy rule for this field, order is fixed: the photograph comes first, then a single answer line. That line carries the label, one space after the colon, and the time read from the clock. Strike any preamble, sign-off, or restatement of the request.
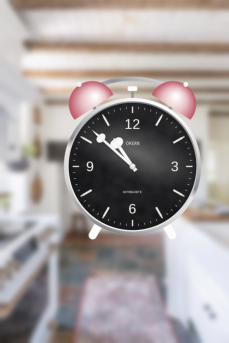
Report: 10:52
